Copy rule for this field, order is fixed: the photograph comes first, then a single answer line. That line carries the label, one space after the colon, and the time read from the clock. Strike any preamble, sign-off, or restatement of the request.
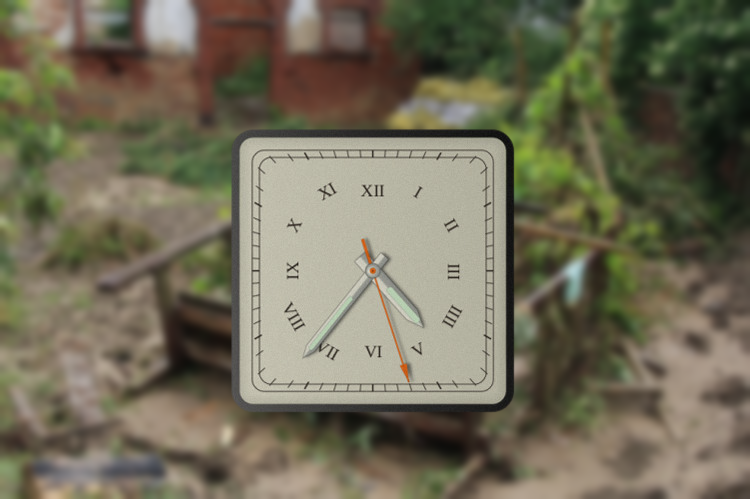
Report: 4:36:27
